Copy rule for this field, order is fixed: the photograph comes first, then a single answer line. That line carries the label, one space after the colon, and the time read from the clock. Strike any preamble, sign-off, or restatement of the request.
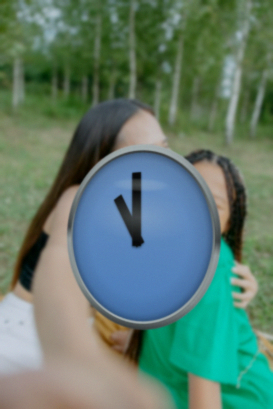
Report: 11:00
